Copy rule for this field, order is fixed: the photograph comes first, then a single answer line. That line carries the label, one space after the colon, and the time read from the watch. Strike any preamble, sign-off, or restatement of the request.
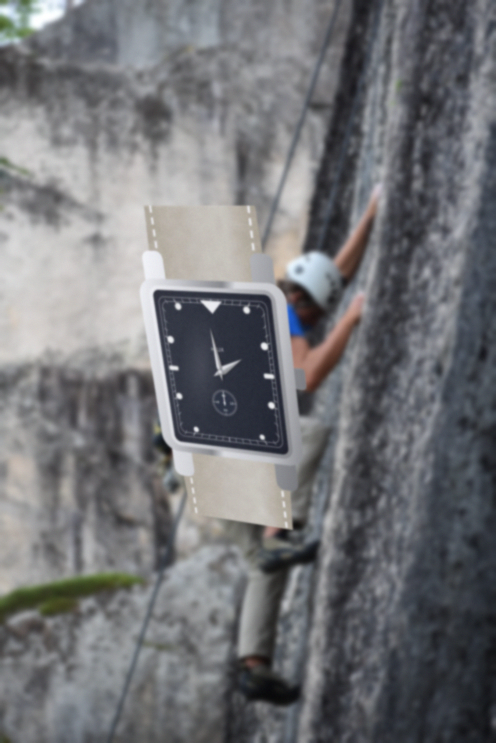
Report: 1:59
